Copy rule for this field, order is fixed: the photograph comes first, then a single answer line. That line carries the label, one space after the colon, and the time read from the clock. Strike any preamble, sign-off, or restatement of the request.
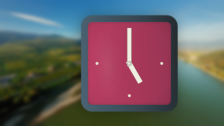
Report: 5:00
